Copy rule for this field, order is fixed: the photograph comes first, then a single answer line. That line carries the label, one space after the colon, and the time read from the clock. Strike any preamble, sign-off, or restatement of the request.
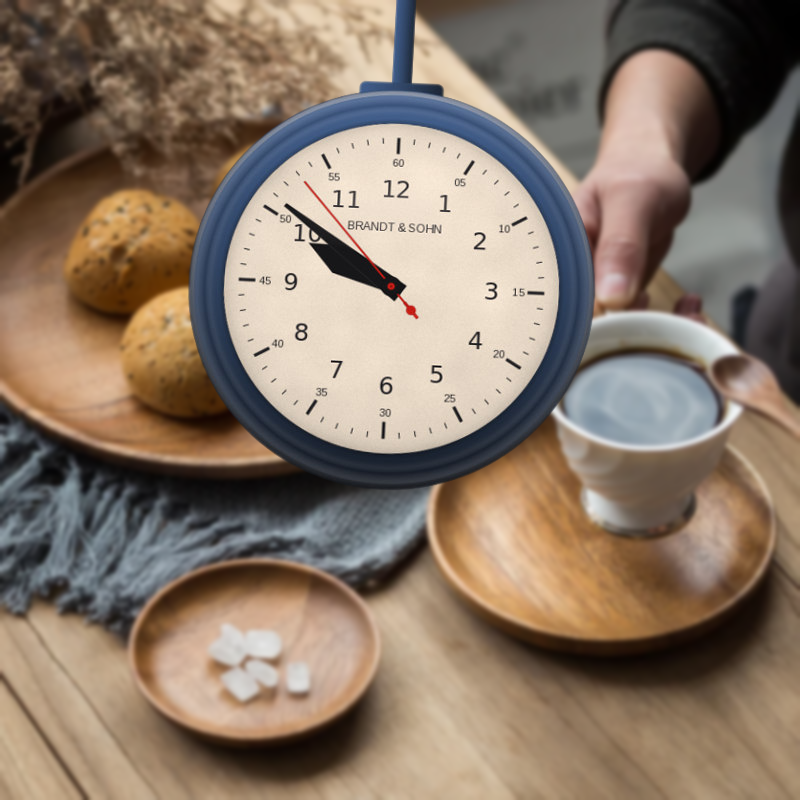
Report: 9:50:53
